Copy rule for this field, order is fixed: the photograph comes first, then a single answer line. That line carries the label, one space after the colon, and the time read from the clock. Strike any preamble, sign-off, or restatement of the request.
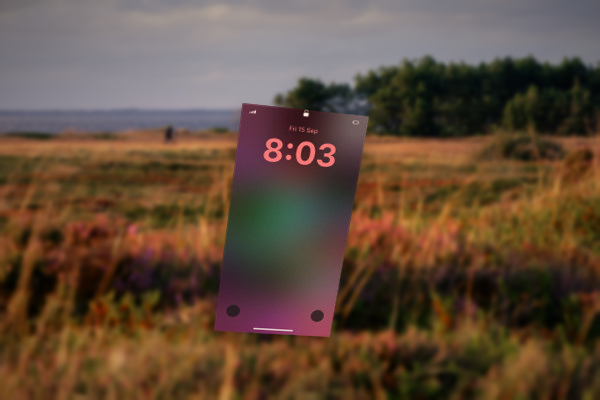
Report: 8:03
